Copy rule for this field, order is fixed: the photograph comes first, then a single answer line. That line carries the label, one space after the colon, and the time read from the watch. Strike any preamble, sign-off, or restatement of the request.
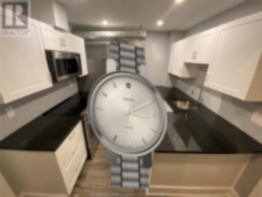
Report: 3:10
